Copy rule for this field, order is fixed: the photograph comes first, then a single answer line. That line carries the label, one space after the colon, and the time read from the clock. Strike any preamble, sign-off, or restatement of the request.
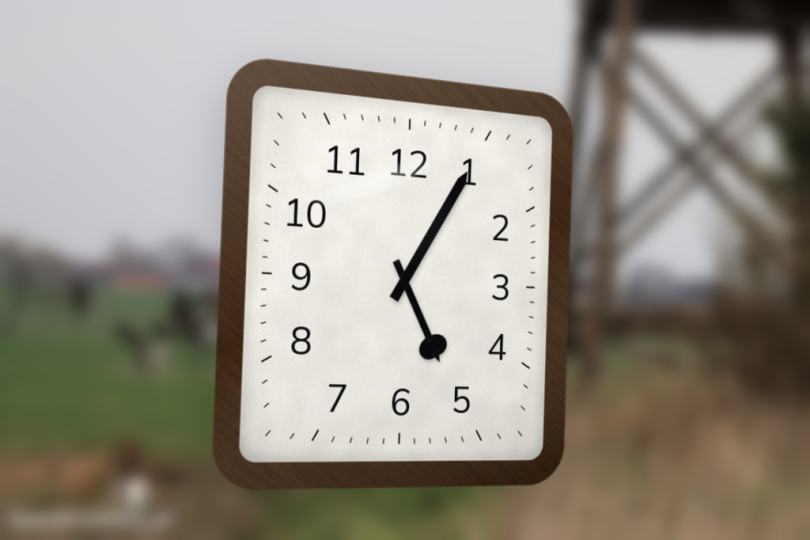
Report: 5:05
